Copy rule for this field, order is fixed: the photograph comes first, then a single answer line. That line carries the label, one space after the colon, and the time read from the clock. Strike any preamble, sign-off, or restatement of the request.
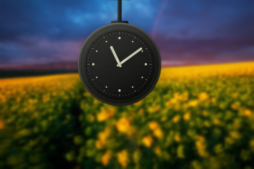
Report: 11:09
